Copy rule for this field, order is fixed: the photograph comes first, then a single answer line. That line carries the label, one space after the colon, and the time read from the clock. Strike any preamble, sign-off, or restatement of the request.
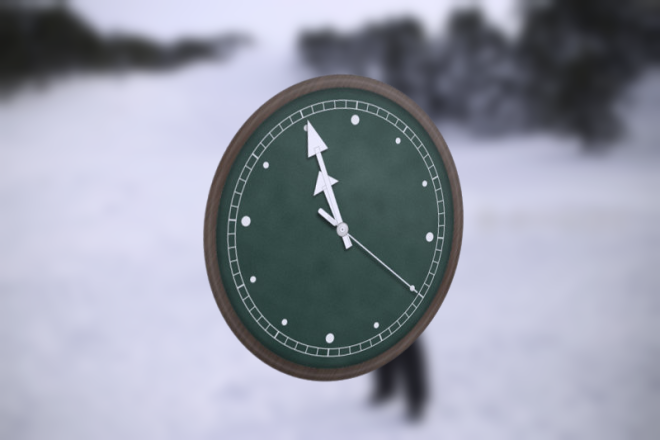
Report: 10:55:20
